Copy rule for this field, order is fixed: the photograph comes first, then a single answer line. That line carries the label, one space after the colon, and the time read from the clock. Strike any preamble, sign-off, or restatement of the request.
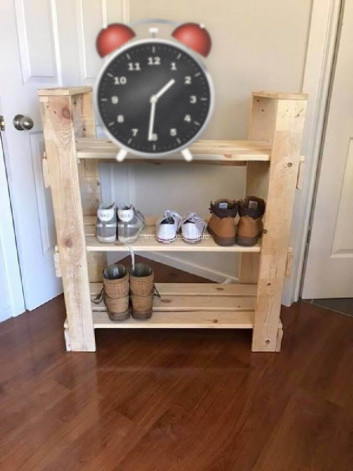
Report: 1:31
